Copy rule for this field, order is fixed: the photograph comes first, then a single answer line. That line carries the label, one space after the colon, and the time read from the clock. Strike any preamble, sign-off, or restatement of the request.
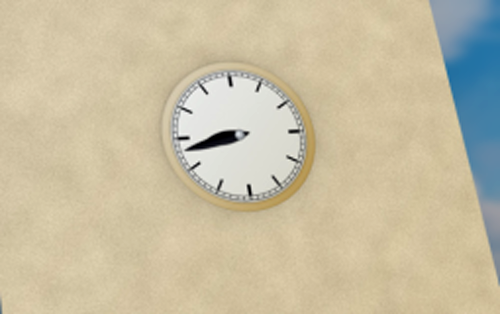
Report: 8:43
